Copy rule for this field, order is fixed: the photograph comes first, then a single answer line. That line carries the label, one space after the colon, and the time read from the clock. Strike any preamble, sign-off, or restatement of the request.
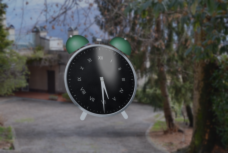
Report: 5:30
